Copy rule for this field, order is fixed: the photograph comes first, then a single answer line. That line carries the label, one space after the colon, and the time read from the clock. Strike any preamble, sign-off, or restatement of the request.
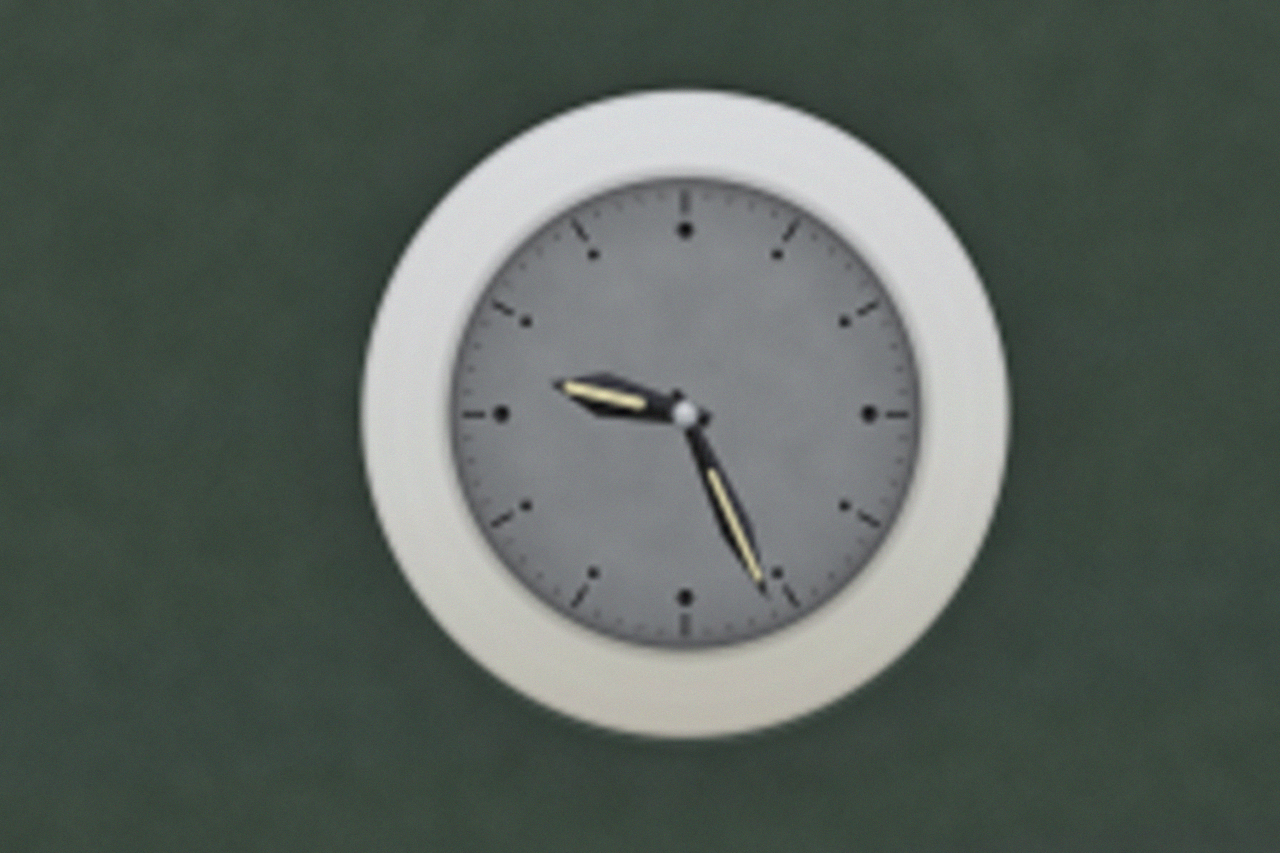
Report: 9:26
